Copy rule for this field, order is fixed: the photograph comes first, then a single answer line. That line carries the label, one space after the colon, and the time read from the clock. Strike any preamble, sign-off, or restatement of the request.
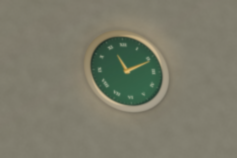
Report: 11:11
